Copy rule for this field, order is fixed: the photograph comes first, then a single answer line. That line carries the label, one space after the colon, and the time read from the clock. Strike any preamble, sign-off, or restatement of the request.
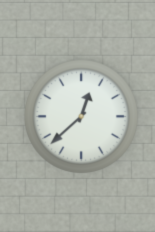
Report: 12:38
